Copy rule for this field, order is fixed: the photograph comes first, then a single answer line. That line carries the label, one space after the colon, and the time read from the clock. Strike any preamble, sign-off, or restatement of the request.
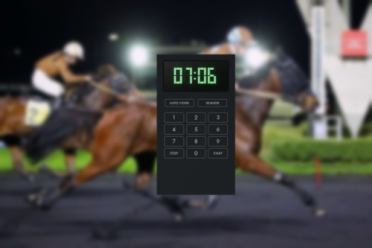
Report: 7:06
